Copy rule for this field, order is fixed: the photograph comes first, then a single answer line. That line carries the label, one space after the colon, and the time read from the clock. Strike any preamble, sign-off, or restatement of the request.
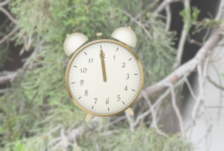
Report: 12:00
